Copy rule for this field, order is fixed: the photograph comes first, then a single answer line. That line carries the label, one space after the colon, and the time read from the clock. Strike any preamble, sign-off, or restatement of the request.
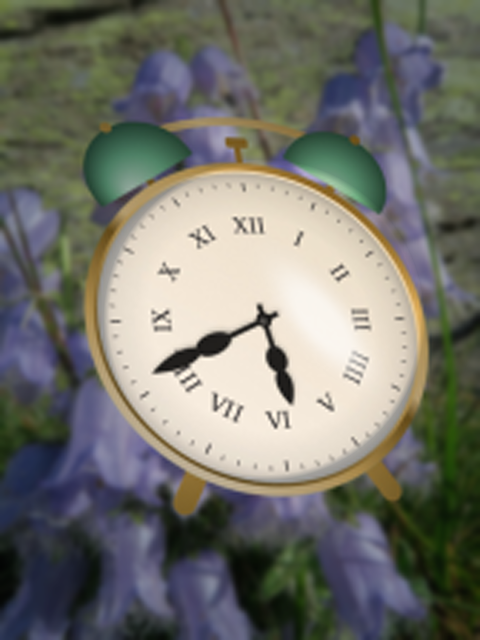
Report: 5:41
